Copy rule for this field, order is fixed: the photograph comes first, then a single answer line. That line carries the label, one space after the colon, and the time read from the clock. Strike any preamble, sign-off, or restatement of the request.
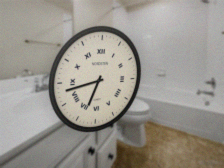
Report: 6:43
